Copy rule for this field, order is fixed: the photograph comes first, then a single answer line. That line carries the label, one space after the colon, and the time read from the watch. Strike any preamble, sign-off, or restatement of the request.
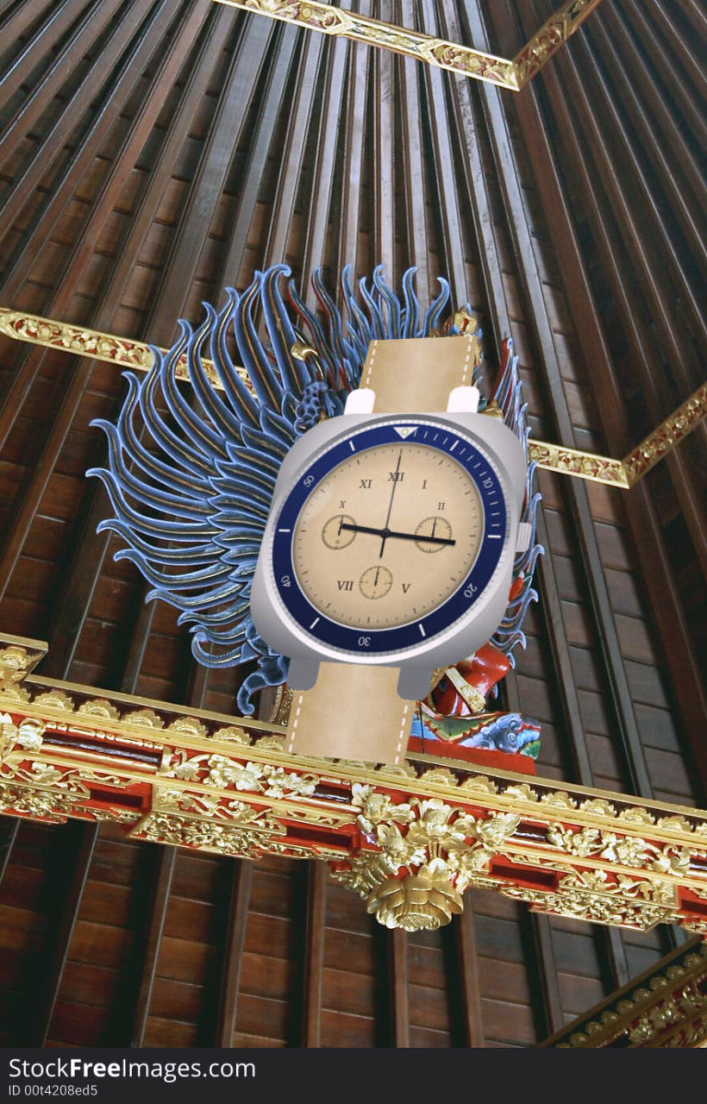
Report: 9:16
